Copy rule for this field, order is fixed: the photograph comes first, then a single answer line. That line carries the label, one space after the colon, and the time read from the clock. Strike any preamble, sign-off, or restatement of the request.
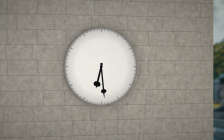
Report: 6:29
